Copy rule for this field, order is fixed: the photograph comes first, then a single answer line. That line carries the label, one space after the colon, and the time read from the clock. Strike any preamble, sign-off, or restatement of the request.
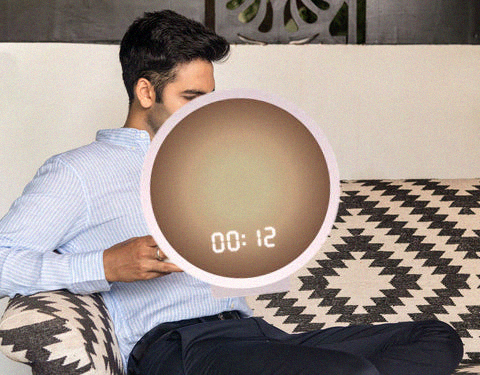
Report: 0:12
